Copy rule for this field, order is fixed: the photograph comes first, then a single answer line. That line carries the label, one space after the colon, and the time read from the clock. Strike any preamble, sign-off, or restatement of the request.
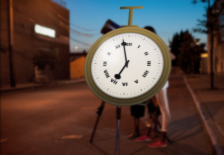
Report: 6:58
